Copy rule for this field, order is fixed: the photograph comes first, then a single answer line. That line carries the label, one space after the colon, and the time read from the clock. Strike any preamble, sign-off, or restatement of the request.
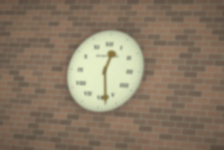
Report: 12:28
